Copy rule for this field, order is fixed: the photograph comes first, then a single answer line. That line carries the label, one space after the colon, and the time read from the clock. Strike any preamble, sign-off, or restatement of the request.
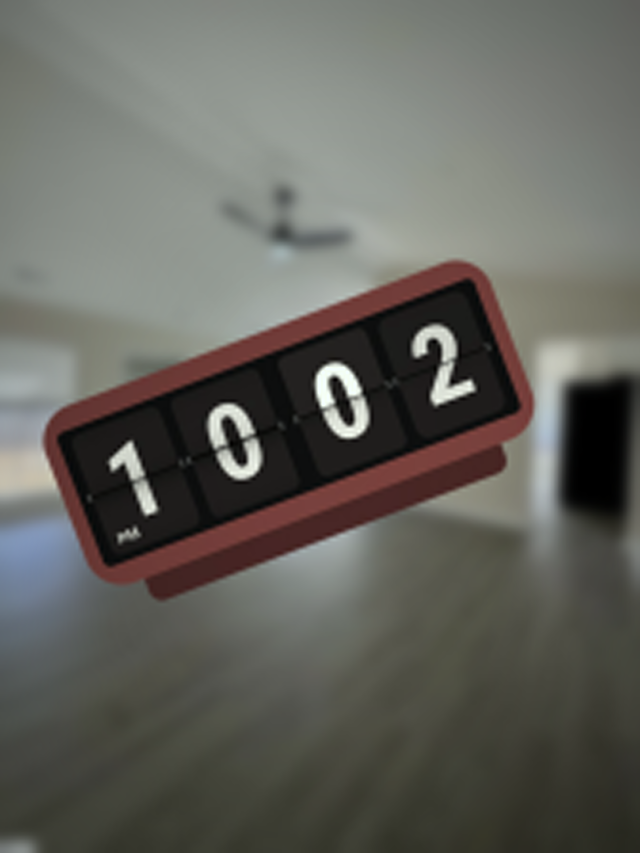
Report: 10:02
